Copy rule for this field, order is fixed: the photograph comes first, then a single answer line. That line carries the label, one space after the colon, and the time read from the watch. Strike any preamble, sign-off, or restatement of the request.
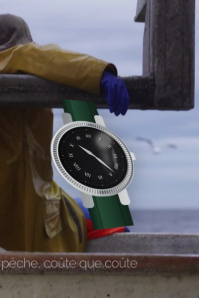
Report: 10:23
